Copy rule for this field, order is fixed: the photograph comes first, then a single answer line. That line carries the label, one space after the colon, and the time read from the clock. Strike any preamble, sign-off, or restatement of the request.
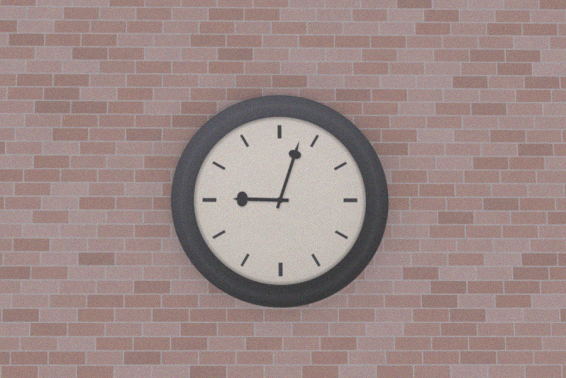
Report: 9:03
